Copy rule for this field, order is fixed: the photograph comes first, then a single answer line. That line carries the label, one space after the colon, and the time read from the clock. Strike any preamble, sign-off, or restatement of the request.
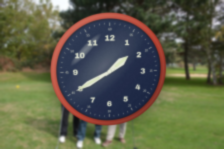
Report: 1:40
